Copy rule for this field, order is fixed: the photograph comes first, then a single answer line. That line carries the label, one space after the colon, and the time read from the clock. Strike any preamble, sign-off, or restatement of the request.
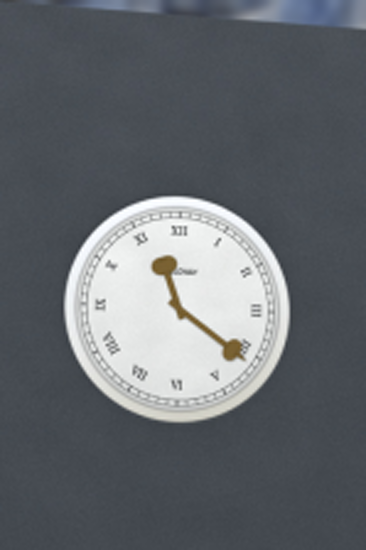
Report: 11:21
